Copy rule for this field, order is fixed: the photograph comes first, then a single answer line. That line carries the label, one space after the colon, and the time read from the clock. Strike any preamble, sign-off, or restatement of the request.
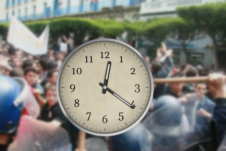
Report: 12:21
